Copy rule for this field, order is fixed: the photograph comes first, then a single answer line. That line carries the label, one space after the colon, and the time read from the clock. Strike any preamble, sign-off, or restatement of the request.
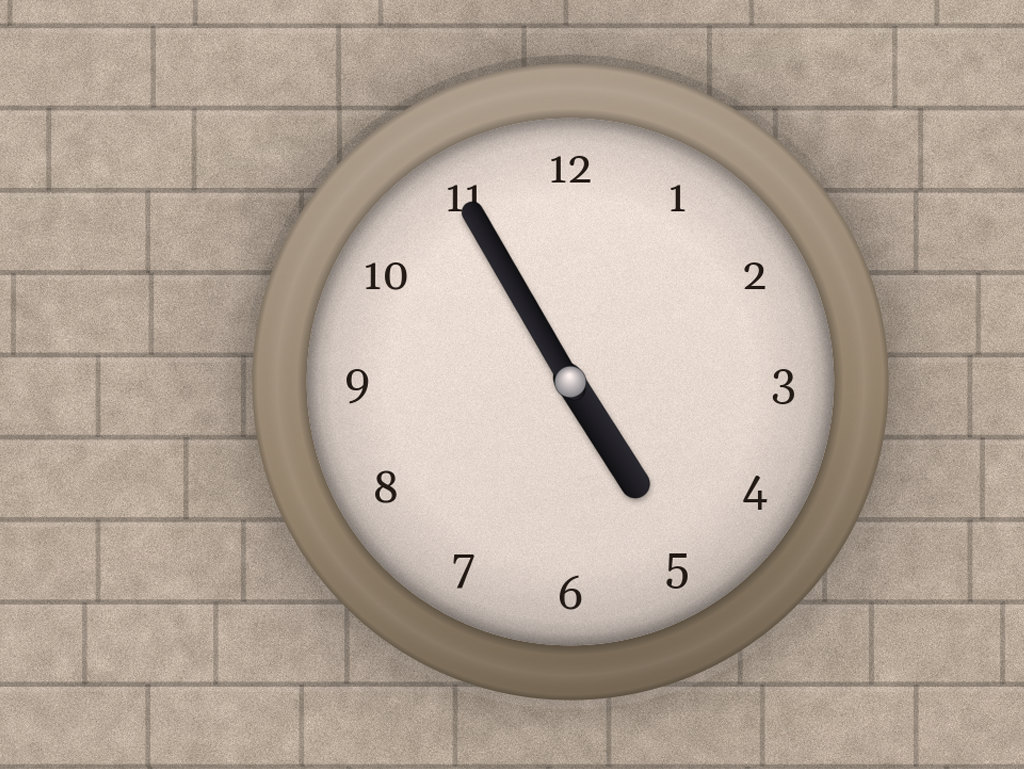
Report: 4:55
